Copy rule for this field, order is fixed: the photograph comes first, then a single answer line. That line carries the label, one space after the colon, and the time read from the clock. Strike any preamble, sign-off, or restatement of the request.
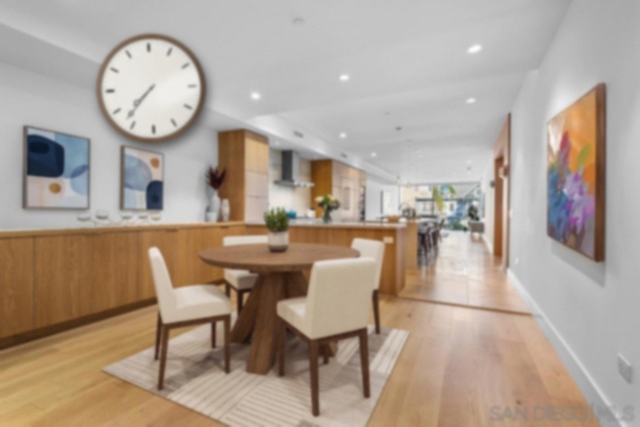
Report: 7:37
